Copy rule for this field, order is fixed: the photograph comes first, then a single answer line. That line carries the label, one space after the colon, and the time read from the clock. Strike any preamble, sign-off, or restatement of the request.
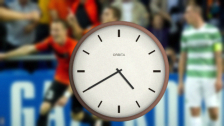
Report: 4:40
